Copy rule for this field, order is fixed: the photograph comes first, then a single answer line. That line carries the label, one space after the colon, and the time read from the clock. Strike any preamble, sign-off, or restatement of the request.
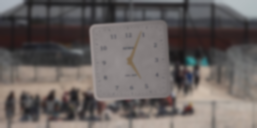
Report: 5:04
